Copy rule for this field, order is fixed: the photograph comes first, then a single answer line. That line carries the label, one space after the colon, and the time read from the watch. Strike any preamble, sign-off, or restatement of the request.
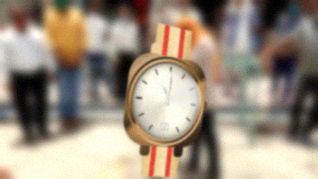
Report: 11:00
